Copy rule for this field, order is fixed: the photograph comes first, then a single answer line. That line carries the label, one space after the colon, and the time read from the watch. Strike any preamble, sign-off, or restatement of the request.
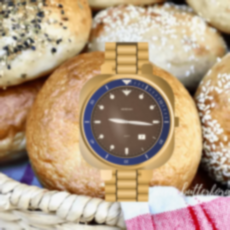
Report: 9:16
